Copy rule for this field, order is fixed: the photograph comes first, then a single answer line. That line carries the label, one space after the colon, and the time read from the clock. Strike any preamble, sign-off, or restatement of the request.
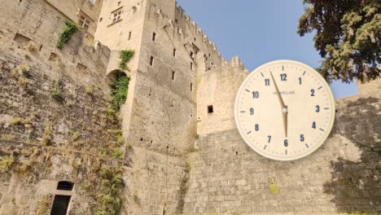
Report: 5:57
